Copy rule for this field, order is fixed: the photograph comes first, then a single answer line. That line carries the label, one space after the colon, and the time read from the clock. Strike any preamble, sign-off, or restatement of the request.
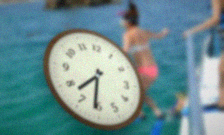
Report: 7:31
